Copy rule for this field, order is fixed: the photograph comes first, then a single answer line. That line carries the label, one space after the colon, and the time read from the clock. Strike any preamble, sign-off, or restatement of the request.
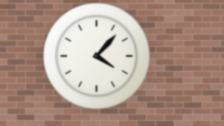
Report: 4:07
